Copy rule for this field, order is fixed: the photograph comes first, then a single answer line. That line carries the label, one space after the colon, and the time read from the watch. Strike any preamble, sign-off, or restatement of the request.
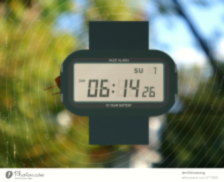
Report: 6:14:26
